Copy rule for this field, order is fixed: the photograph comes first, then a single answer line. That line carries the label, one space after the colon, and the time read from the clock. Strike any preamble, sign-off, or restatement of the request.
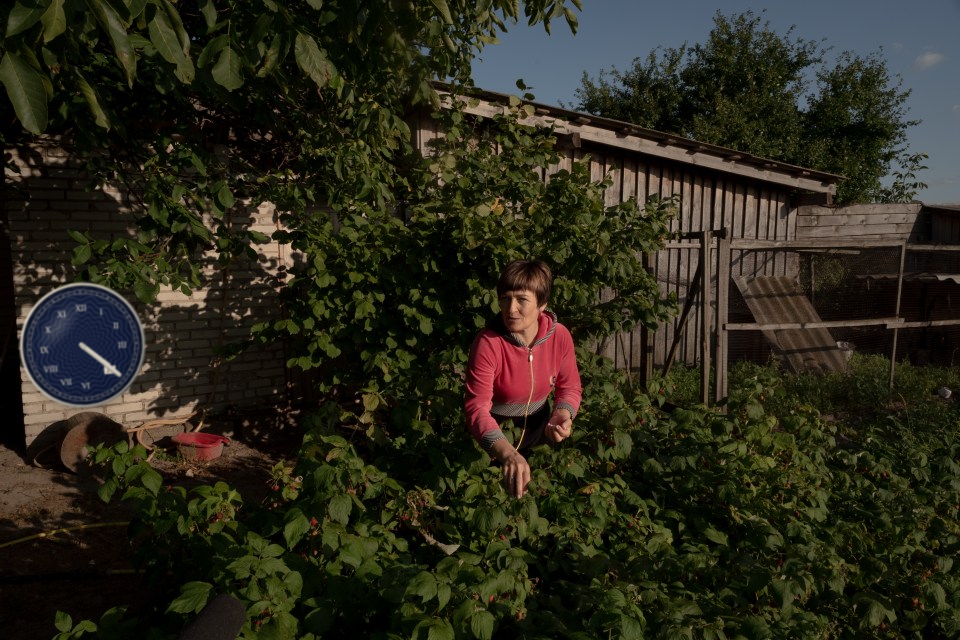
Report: 4:22
